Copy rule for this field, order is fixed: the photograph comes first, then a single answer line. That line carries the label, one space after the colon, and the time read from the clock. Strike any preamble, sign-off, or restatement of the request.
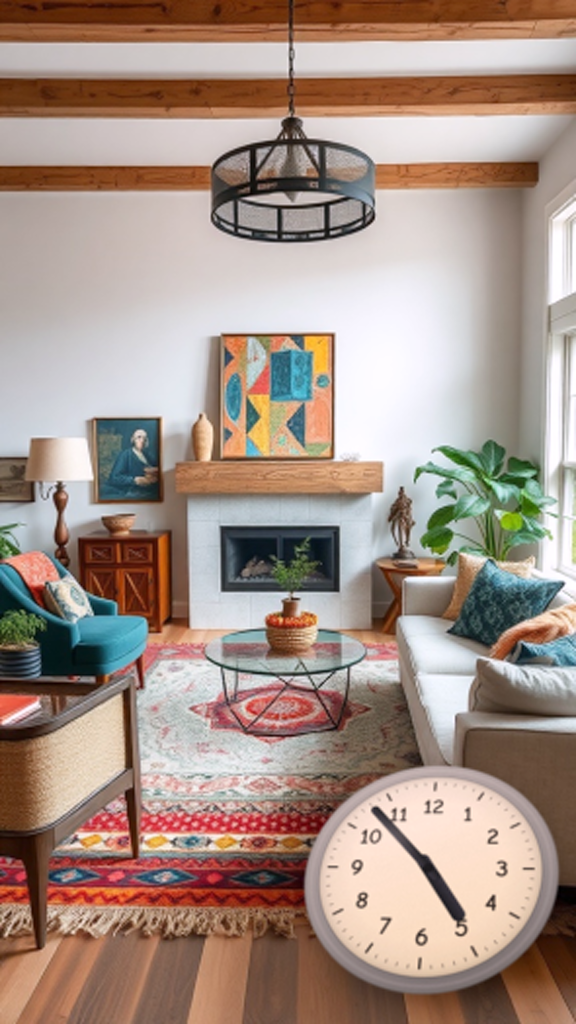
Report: 4:53
